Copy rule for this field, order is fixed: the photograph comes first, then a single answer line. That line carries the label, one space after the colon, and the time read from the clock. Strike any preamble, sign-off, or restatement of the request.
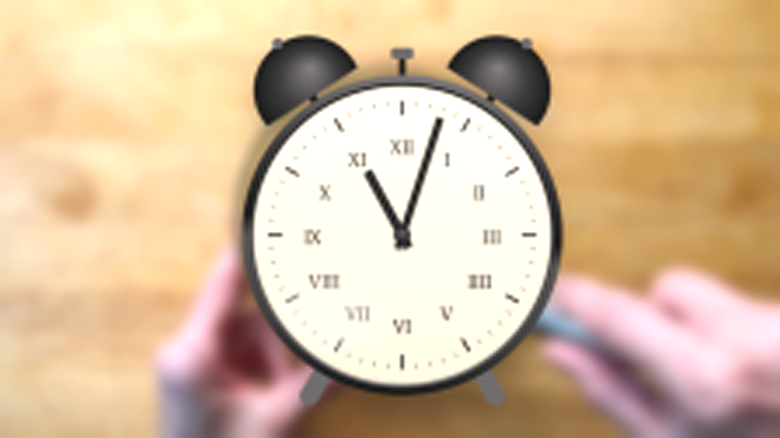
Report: 11:03
